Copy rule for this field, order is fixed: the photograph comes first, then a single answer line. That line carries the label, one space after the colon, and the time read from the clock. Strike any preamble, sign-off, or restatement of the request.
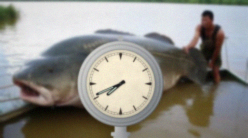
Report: 7:41
